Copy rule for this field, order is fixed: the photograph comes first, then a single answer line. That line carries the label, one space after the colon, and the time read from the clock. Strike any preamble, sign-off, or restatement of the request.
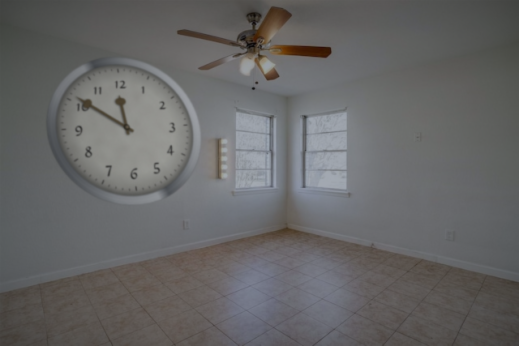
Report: 11:51
